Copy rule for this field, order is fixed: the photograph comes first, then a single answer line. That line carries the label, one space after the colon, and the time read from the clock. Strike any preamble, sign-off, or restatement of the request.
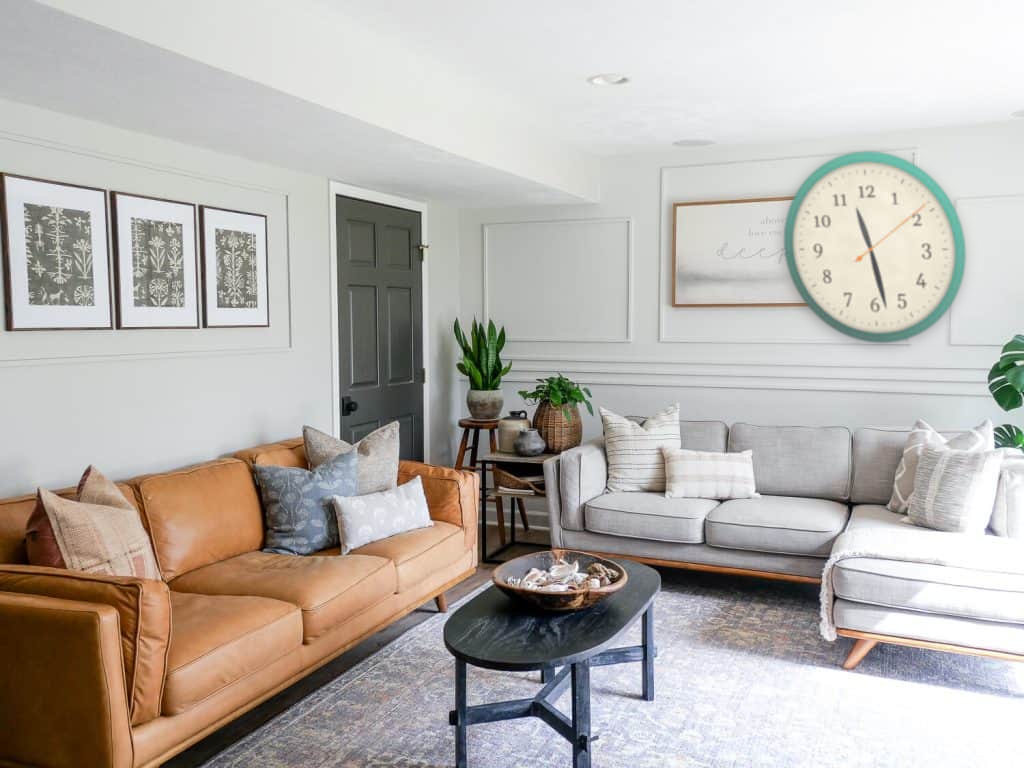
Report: 11:28:09
